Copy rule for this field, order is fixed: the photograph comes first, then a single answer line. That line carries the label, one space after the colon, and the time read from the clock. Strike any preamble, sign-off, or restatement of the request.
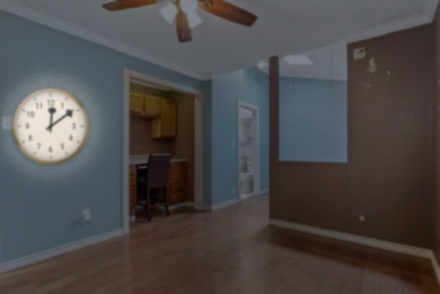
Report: 12:09
